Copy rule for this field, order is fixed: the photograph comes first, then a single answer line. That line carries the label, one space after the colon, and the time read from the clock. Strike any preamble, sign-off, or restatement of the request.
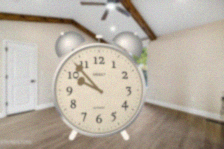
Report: 9:53
